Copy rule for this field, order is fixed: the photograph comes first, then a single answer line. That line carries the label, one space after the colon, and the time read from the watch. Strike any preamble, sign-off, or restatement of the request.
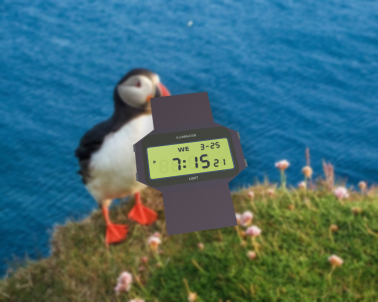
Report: 7:15:21
